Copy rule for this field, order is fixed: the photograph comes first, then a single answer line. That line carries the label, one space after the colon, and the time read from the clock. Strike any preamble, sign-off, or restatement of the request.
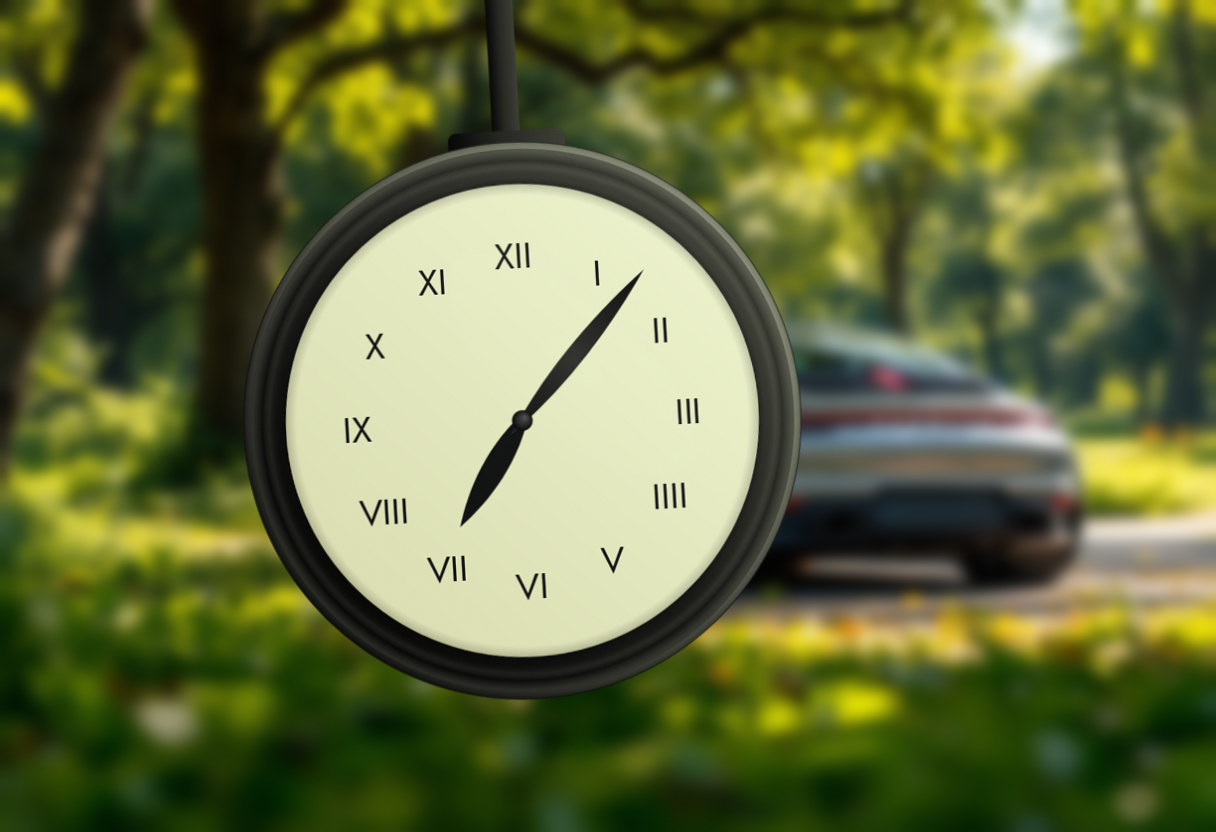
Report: 7:07
